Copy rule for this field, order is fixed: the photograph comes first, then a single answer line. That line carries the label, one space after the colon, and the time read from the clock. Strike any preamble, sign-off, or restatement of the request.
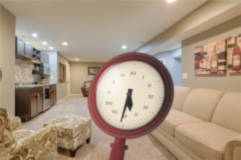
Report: 5:31
